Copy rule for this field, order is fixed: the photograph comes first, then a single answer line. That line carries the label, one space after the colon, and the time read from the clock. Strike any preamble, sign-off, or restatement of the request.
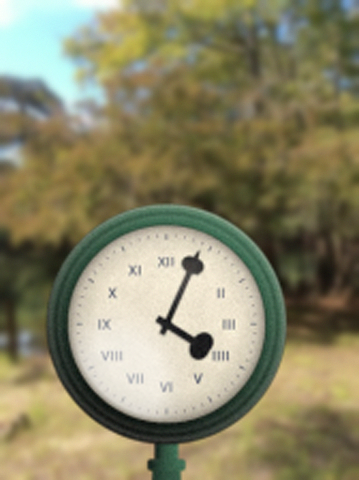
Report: 4:04
